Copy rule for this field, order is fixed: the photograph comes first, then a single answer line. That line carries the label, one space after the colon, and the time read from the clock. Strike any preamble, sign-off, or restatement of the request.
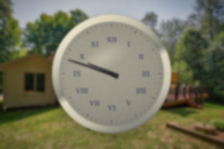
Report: 9:48
